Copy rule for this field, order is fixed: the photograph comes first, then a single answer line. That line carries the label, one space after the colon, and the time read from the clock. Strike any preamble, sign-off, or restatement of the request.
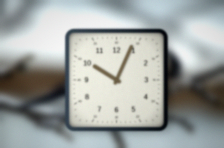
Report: 10:04
